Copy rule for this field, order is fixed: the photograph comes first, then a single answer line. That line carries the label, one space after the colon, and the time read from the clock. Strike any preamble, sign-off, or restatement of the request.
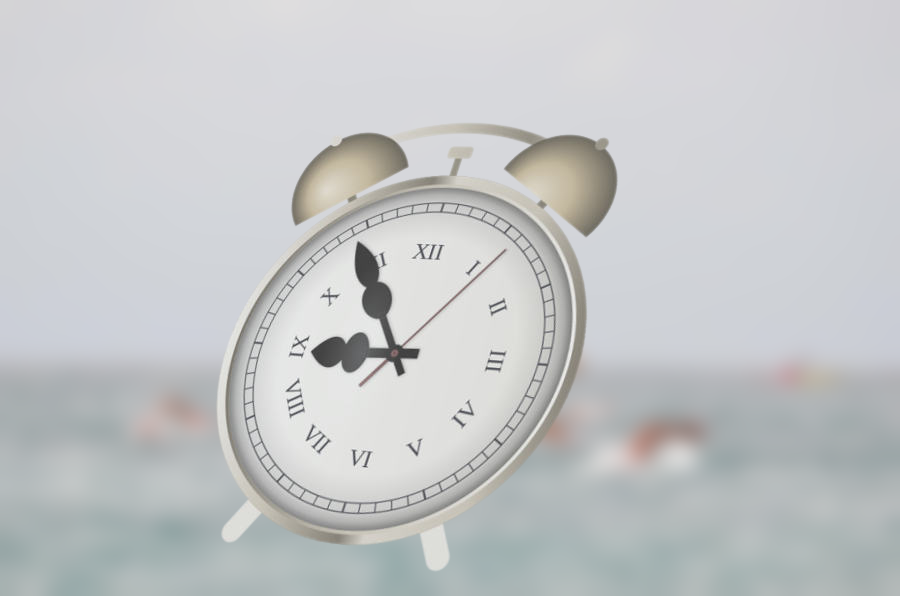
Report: 8:54:06
